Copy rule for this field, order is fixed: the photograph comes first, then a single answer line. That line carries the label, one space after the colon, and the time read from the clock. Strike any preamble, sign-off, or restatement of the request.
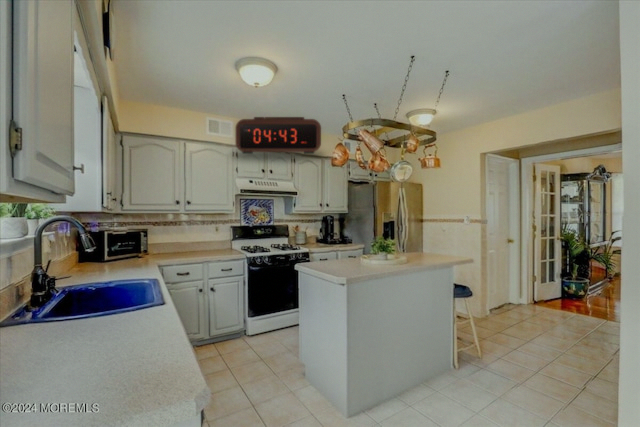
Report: 4:43
